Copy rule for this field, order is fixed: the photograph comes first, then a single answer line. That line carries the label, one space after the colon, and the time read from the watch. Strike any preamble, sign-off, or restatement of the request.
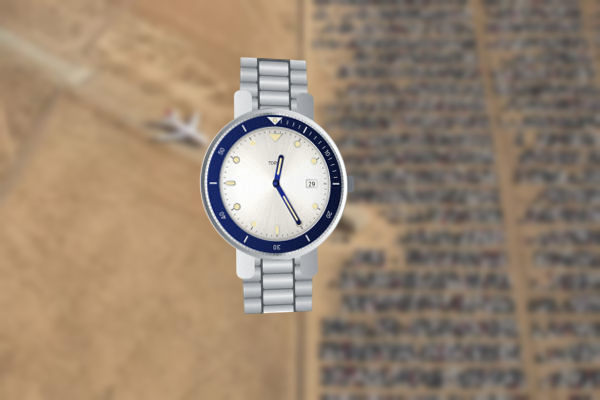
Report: 12:25
